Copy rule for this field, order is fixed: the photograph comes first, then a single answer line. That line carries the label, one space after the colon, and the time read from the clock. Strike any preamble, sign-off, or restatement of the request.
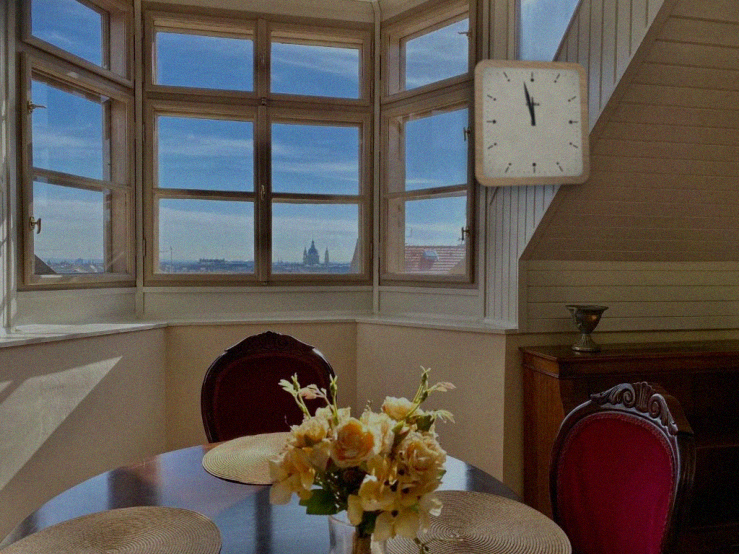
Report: 11:58
